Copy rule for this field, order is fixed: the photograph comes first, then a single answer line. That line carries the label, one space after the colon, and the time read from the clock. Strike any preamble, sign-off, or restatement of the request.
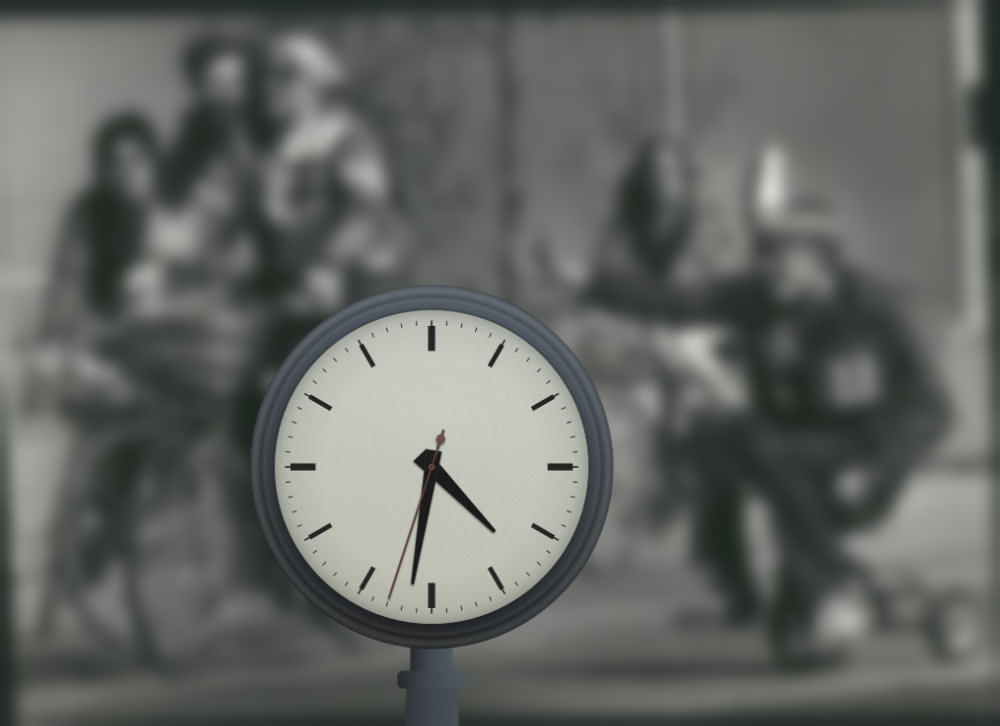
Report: 4:31:33
